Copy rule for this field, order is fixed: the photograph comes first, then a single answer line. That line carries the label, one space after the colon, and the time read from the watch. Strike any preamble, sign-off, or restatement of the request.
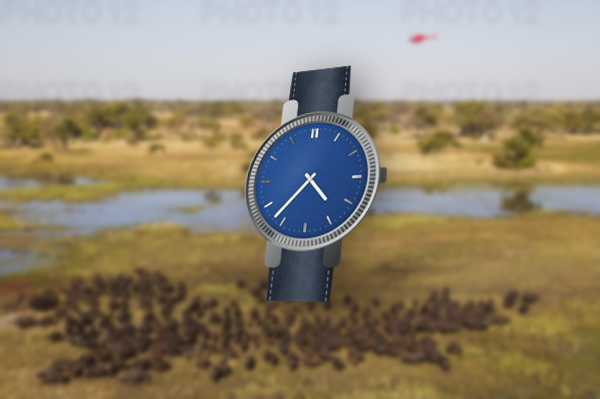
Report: 4:37
